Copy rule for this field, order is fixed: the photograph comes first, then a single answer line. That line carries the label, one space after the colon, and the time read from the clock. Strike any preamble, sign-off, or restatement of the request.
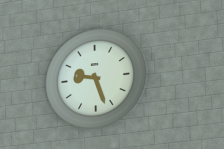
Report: 9:27
